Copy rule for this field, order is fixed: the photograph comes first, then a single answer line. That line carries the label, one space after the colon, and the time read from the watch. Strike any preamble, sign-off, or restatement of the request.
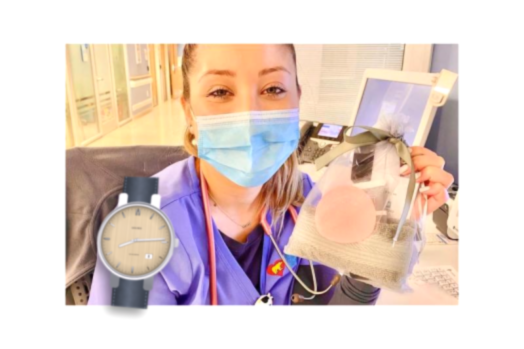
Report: 8:14
